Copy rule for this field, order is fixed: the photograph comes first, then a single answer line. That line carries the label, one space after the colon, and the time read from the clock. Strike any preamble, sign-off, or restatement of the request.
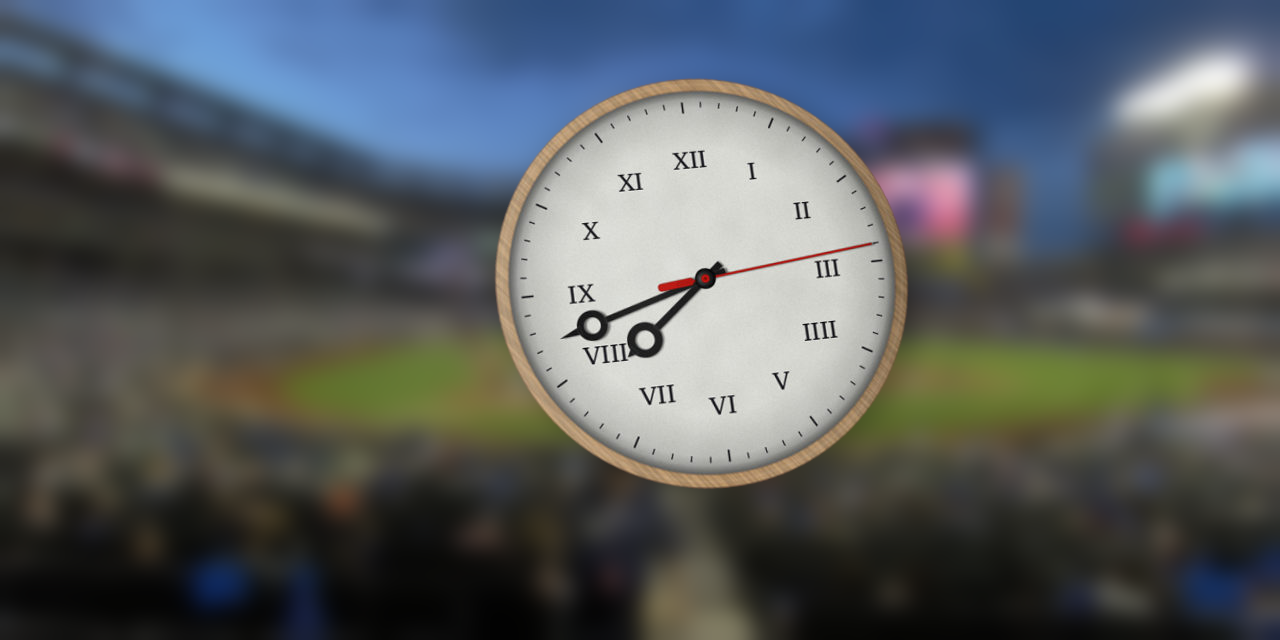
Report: 7:42:14
